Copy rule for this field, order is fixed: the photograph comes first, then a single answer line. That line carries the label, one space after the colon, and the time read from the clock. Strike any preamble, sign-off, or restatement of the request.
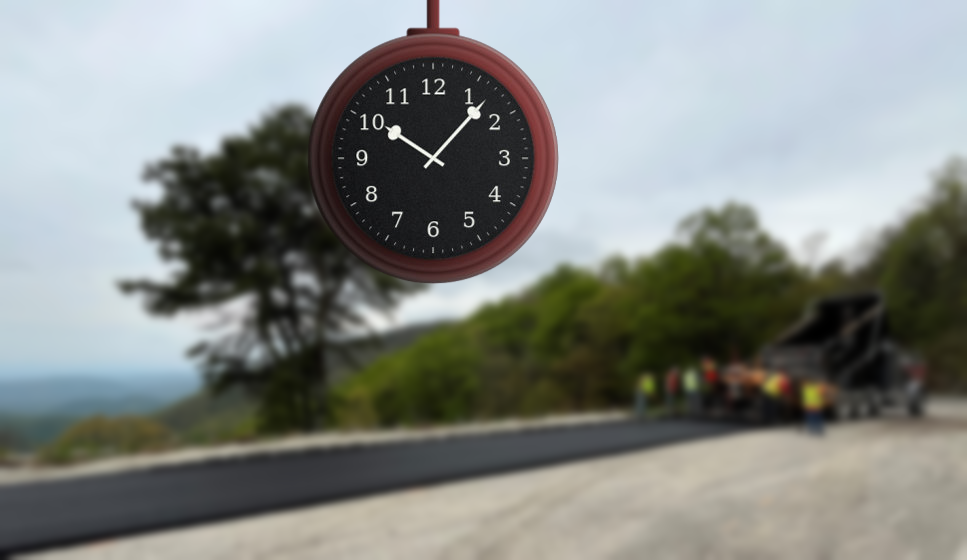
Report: 10:07
